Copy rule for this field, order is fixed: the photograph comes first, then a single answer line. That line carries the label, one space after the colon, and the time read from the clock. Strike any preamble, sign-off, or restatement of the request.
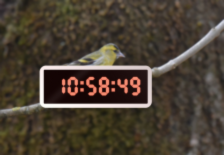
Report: 10:58:49
